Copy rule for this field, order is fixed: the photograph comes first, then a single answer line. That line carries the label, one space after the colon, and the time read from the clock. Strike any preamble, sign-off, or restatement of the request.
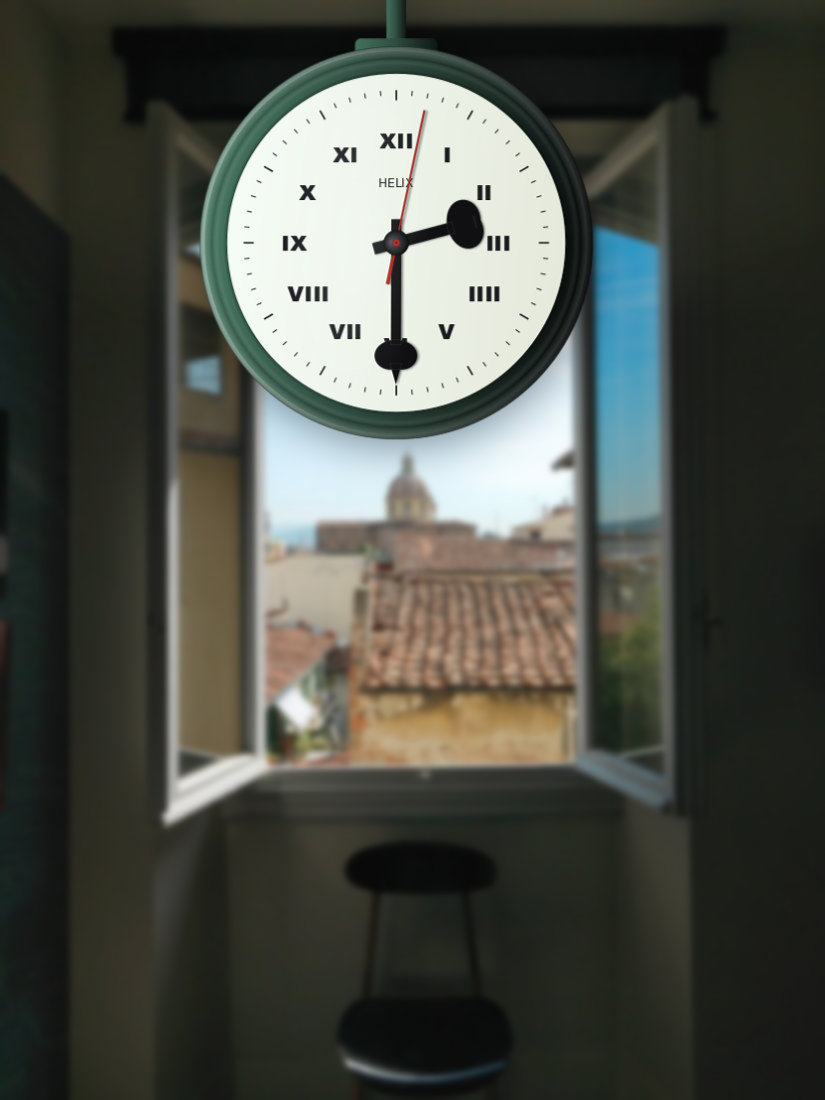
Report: 2:30:02
